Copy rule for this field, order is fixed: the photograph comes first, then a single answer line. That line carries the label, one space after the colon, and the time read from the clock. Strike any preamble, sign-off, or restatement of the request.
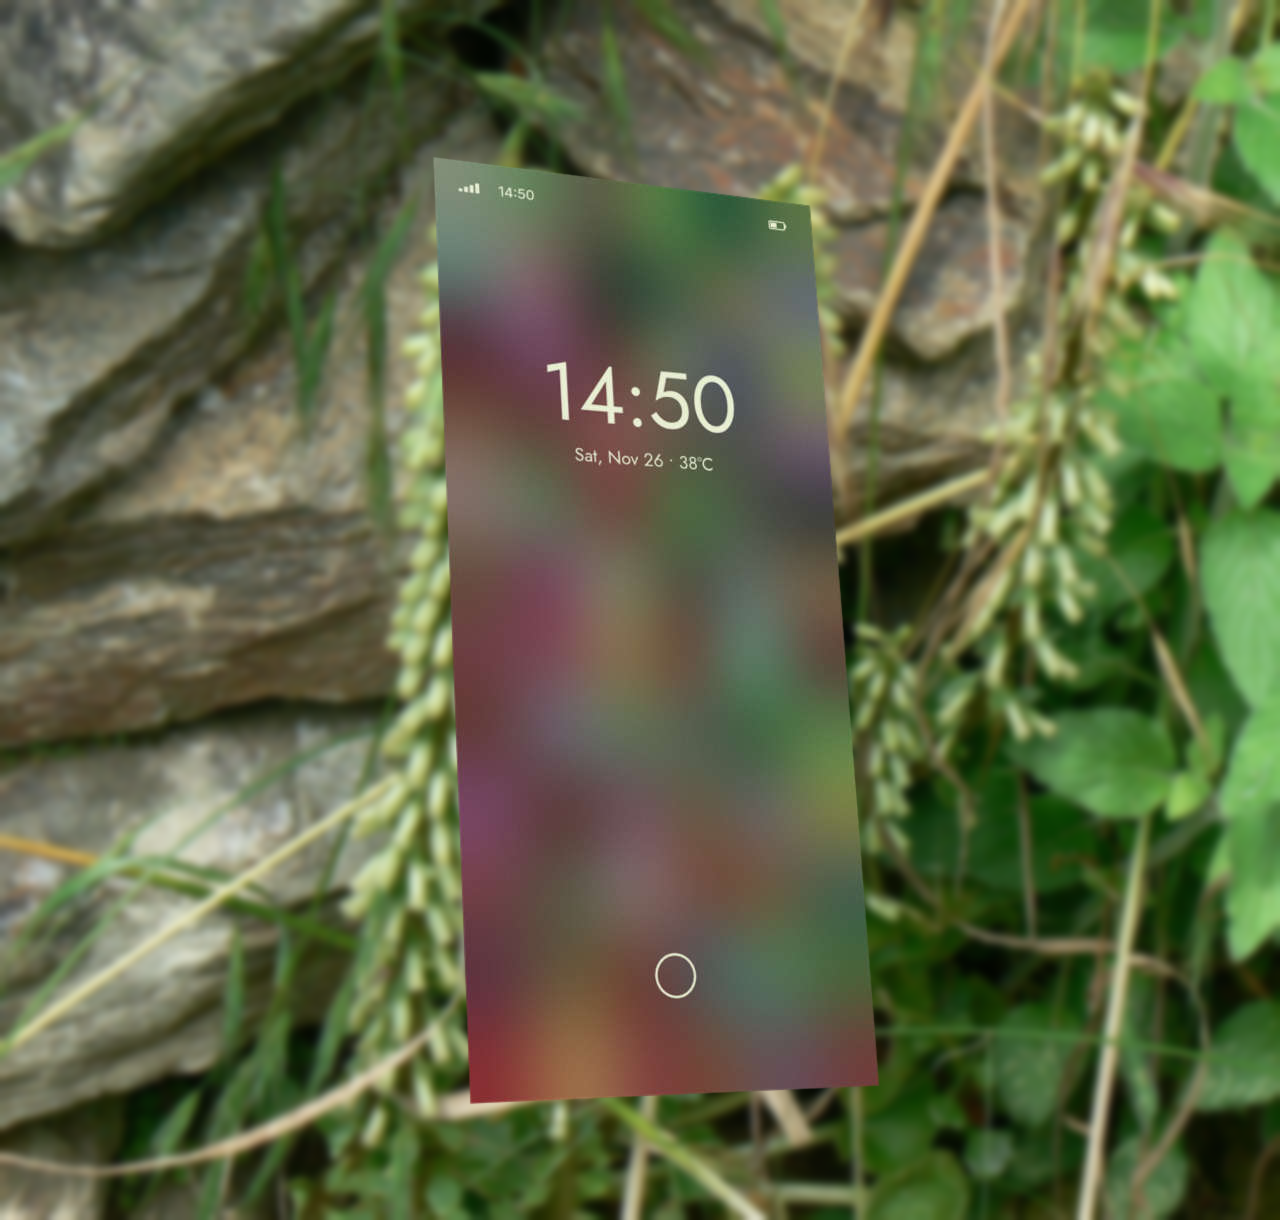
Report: 14:50
